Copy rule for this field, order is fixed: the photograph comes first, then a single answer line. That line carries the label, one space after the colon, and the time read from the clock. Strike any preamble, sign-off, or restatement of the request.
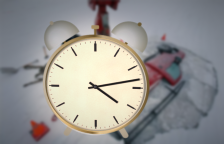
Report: 4:13
